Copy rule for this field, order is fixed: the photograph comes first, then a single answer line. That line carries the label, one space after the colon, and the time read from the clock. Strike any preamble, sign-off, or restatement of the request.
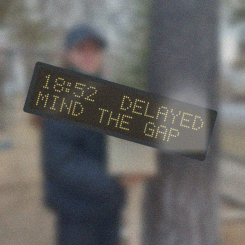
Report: 18:52
